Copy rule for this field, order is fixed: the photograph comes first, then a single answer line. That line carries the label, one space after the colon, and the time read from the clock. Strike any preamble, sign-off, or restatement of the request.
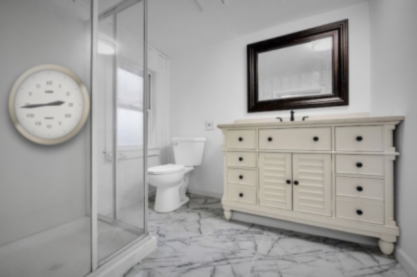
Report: 2:44
